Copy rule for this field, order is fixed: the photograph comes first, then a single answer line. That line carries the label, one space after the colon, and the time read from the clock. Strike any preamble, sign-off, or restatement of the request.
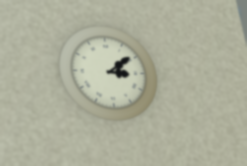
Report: 3:09
